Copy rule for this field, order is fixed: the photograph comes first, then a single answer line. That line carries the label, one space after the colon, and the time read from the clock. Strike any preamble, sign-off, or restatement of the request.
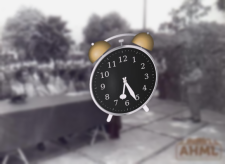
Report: 6:26
